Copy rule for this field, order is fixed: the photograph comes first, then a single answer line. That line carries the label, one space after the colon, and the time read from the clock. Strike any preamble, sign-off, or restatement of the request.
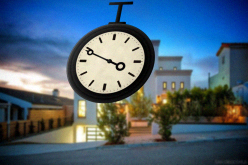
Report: 3:49
